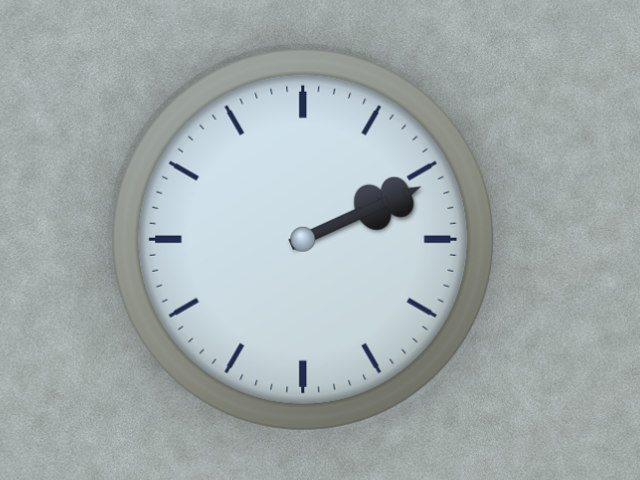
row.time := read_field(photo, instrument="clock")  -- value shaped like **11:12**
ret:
**2:11**
